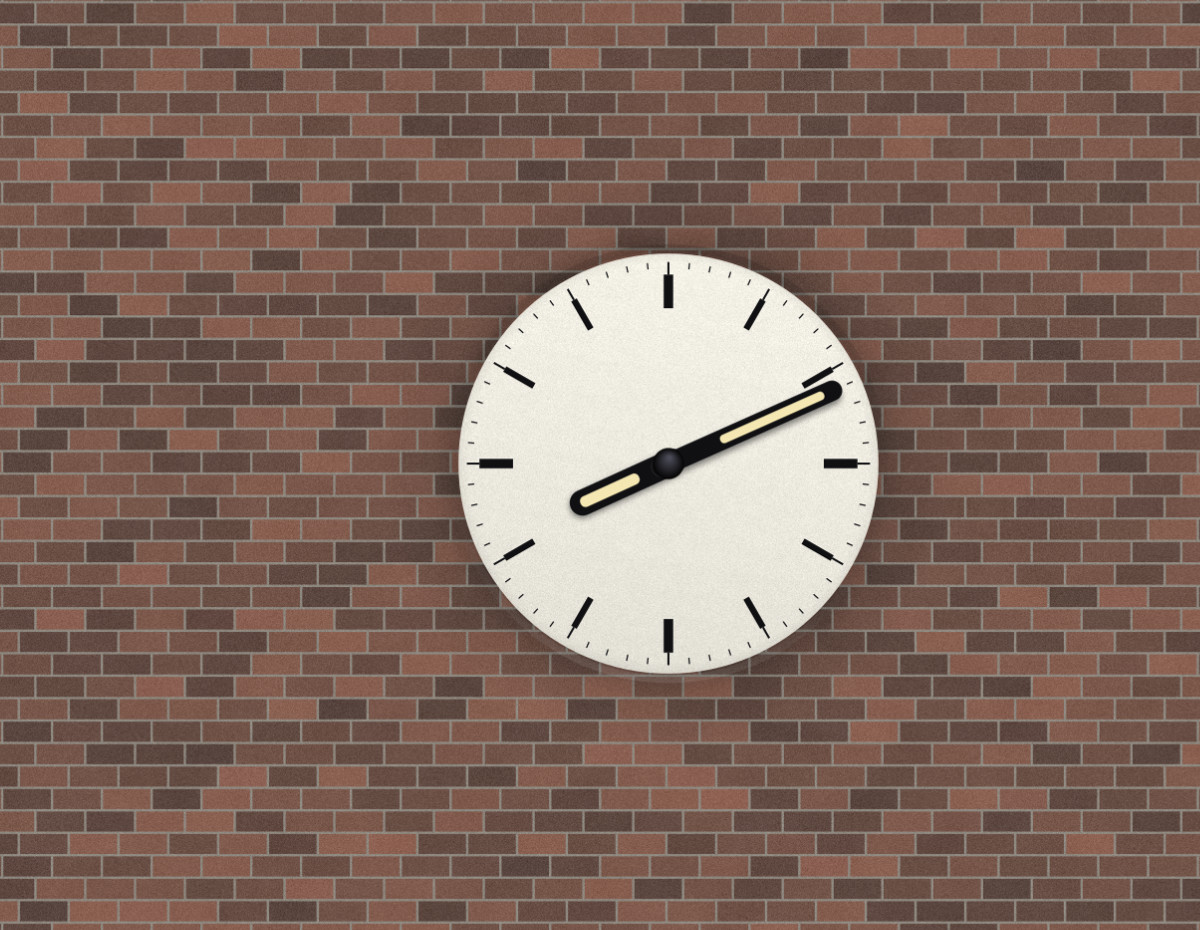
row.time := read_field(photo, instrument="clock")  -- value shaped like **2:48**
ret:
**8:11**
